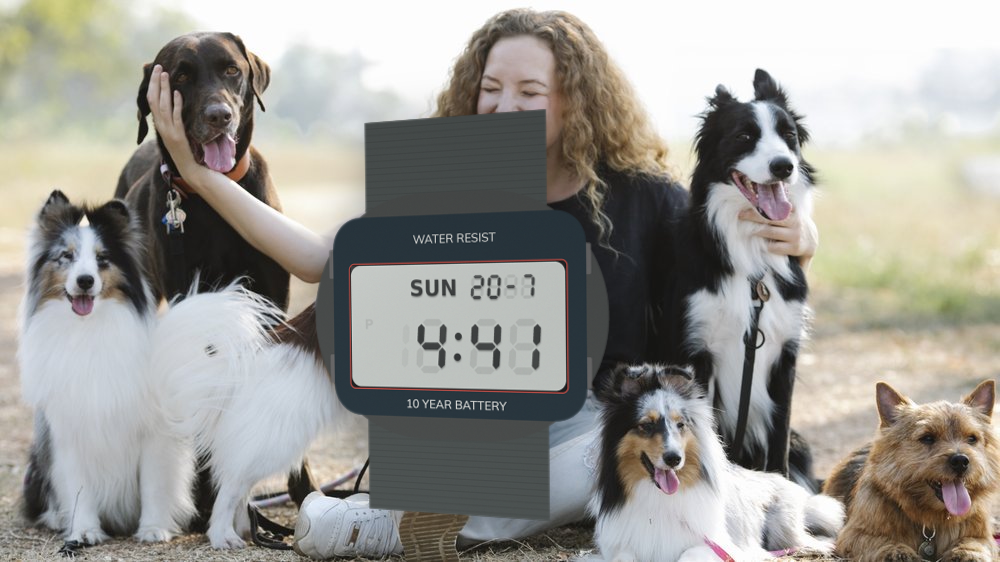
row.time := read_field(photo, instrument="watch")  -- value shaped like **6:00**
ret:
**4:41**
